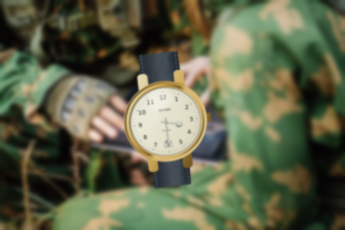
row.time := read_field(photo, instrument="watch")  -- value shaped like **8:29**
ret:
**3:30**
